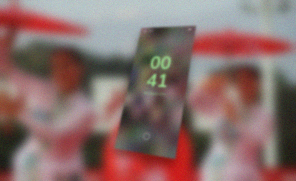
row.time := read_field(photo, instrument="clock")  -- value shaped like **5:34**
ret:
**0:41**
